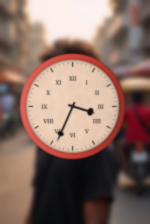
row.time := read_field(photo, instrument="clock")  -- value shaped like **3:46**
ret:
**3:34**
